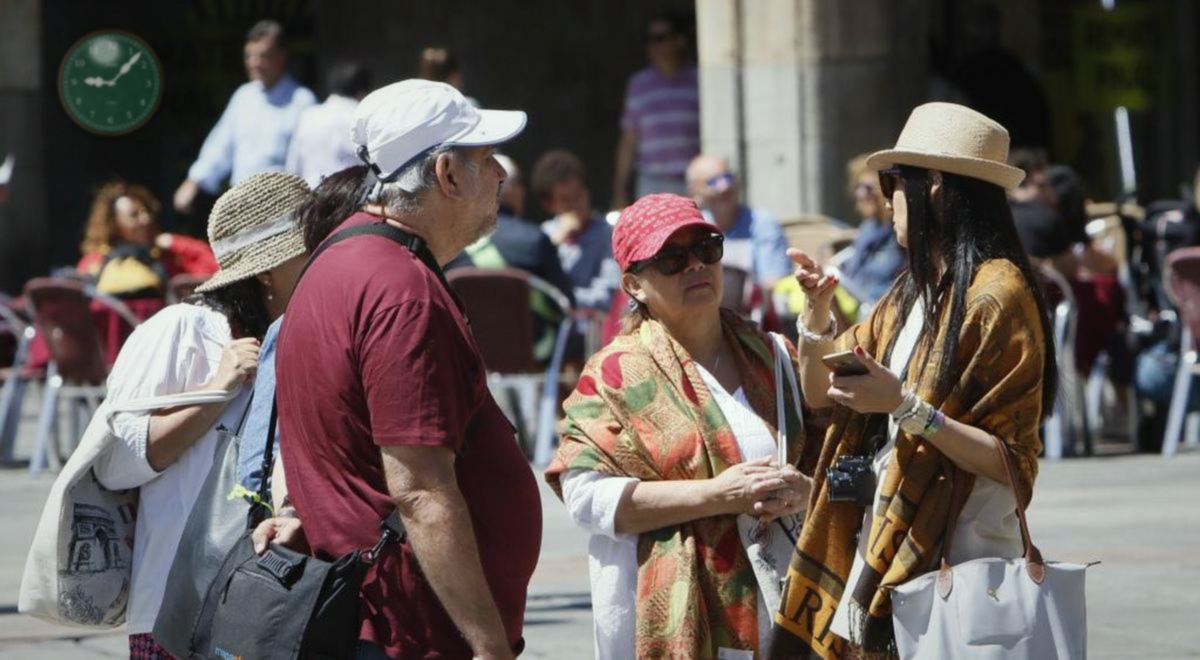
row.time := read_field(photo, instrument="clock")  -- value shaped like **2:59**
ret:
**9:07**
